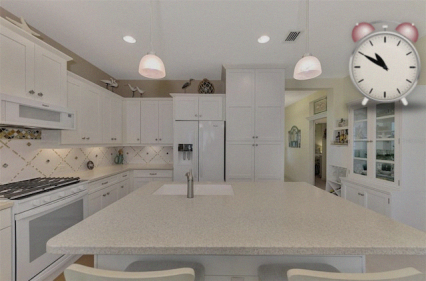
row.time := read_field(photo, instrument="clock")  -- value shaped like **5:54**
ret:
**10:50**
